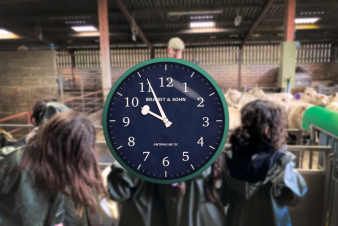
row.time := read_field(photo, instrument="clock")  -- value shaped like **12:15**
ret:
**9:56**
